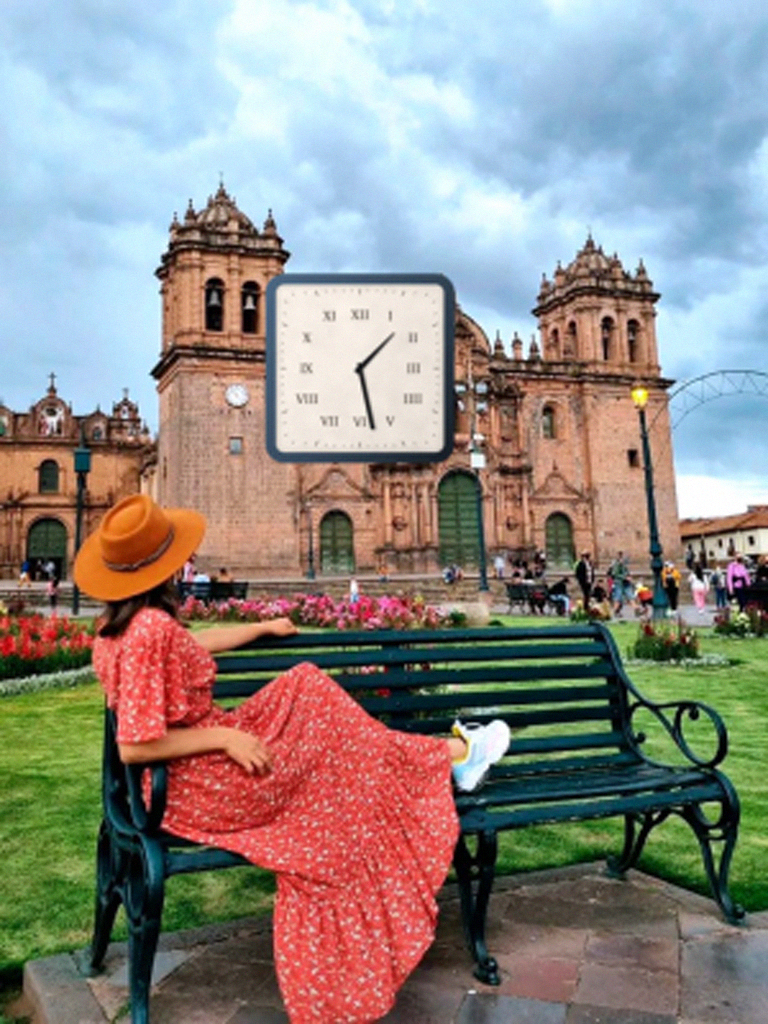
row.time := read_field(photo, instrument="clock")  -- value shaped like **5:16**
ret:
**1:28**
